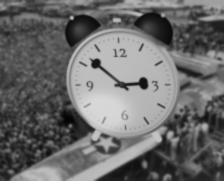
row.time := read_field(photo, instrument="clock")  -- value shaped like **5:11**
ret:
**2:52**
